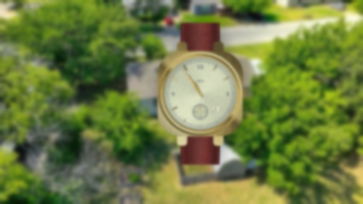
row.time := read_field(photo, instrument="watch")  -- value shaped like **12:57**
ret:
**10:54**
